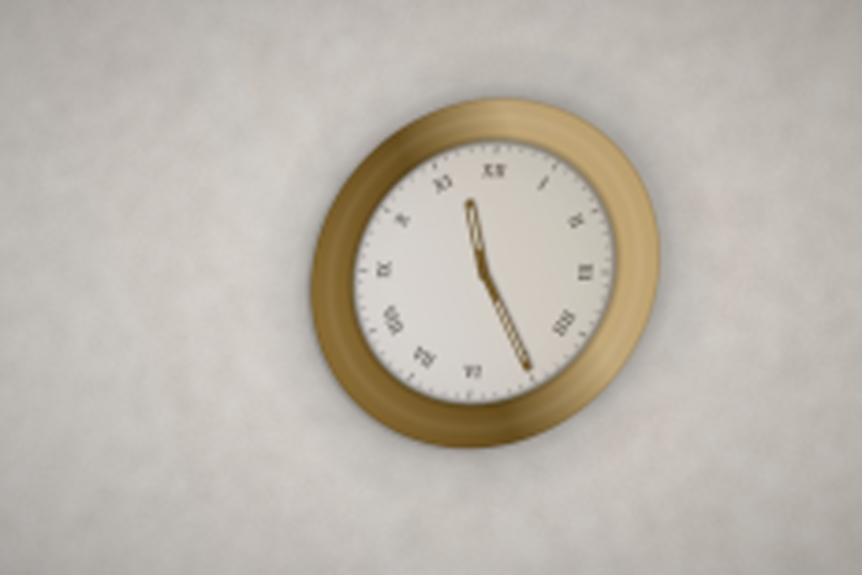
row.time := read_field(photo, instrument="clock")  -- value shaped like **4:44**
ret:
**11:25**
